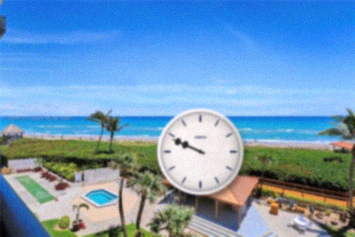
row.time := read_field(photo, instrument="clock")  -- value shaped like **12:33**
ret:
**9:49**
